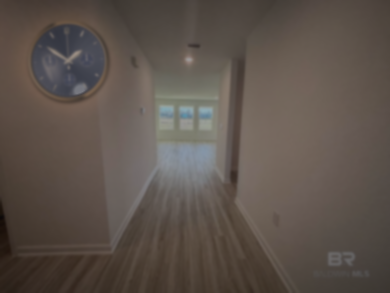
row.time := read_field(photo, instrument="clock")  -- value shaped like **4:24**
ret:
**1:51**
